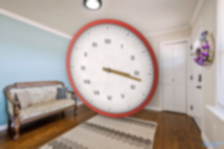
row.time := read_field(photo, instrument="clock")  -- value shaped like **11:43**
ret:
**3:17**
